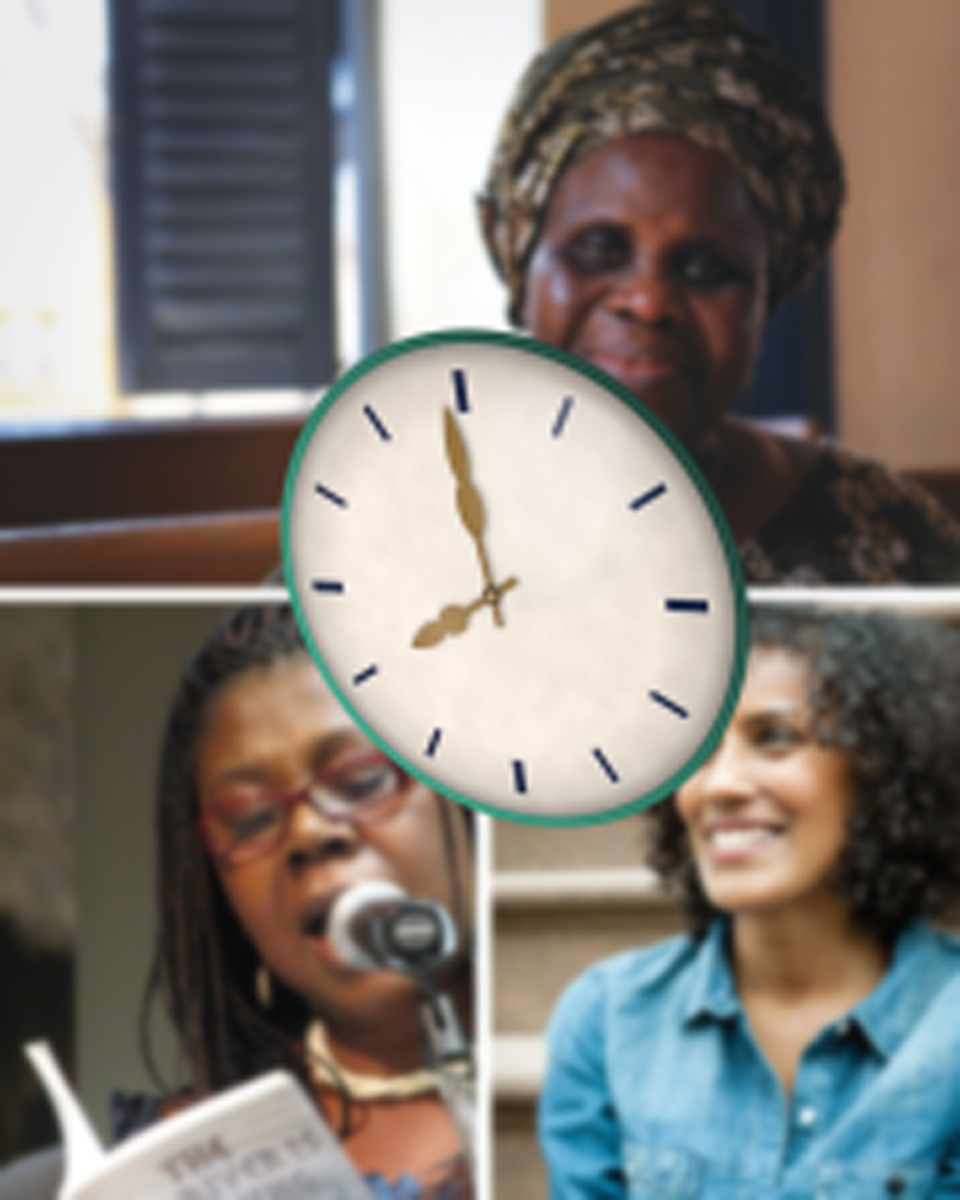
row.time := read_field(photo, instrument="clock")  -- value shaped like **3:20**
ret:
**7:59**
